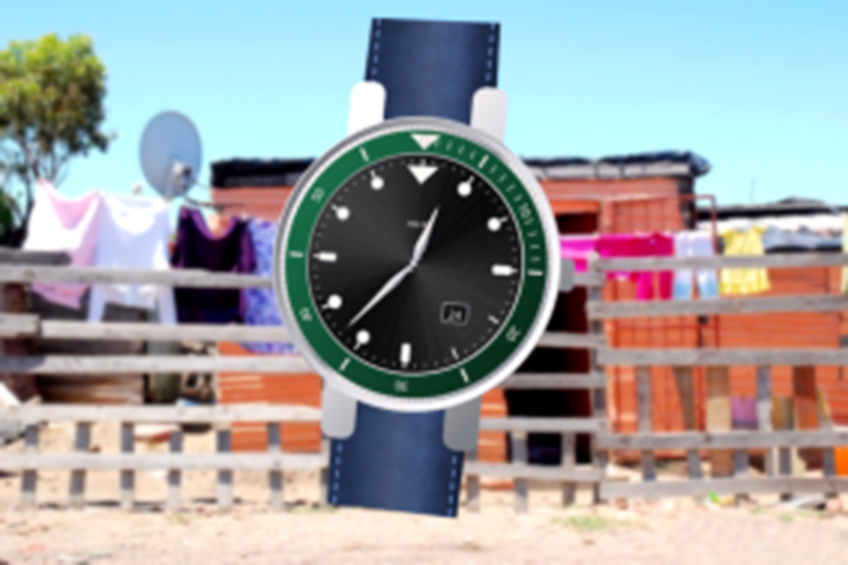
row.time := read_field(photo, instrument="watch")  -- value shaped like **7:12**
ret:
**12:37**
